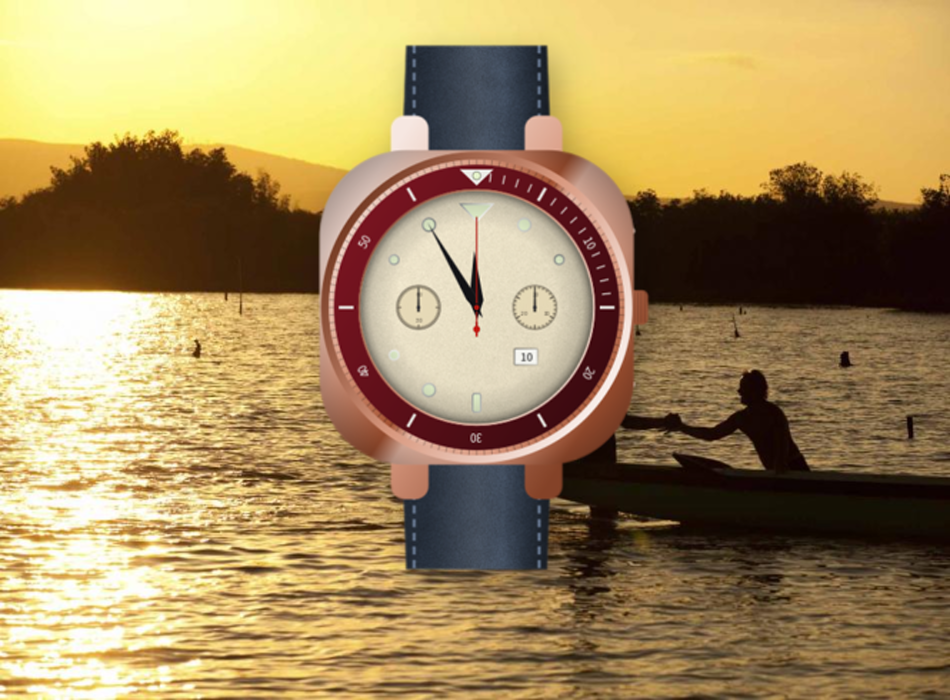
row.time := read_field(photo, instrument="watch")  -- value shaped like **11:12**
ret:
**11:55**
